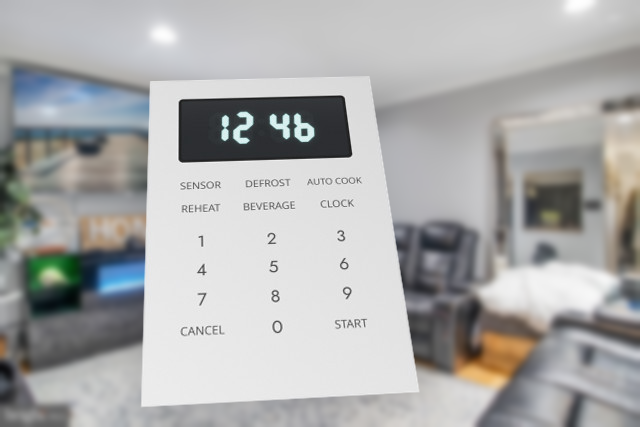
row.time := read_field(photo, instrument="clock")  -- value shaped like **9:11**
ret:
**12:46**
